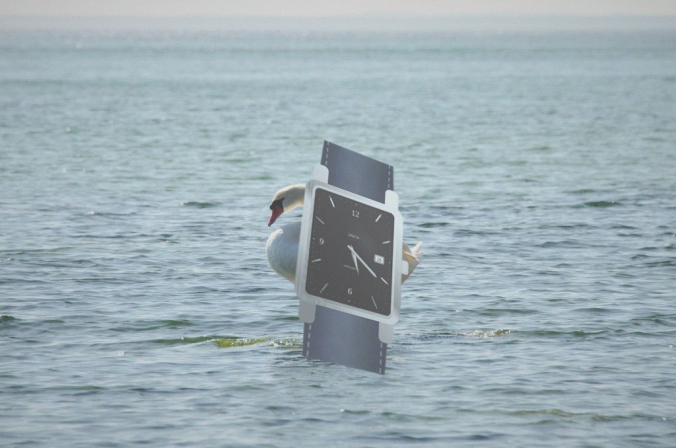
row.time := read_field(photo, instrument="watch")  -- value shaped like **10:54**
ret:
**5:21**
